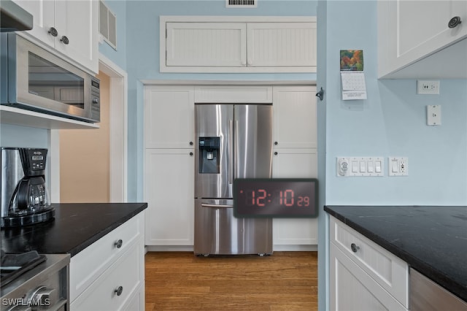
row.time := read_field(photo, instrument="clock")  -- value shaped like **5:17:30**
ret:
**12:10:29**
